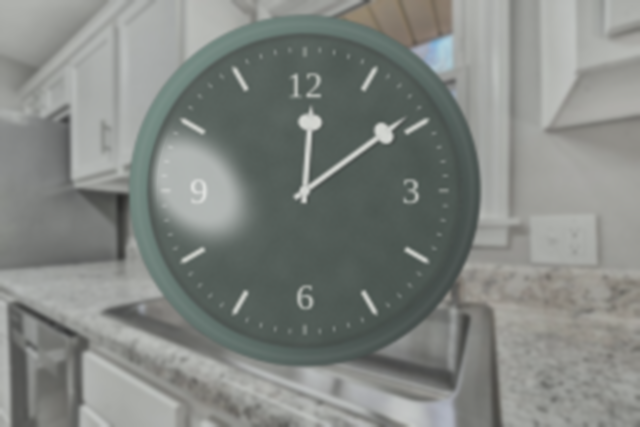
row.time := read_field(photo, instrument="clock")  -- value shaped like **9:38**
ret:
**12:09**
